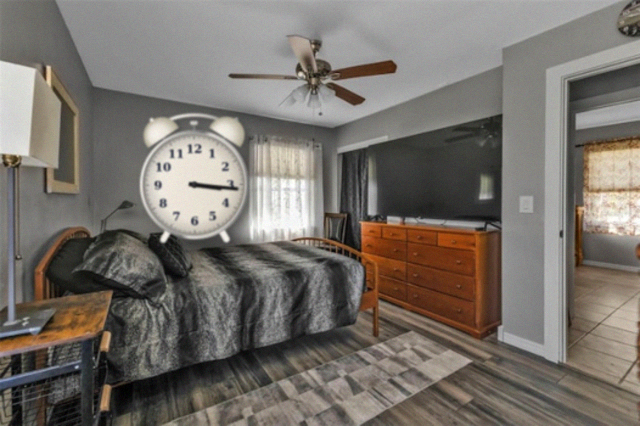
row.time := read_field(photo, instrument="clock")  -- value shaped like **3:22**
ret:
**3:16**
